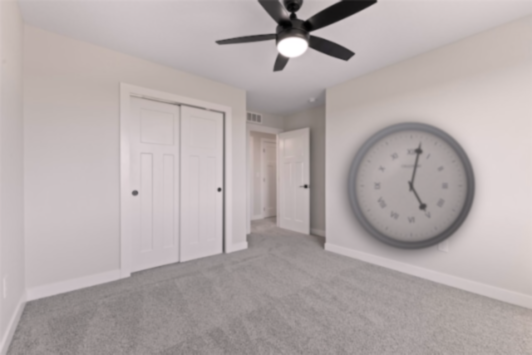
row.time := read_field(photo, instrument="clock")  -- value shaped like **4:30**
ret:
**5:02**
